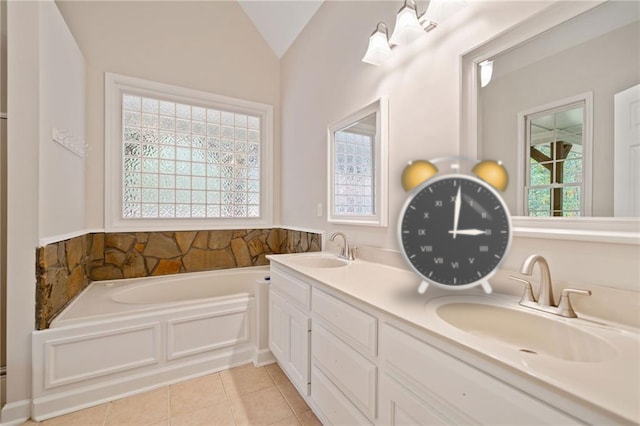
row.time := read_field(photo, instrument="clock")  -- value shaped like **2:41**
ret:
**3:01**
